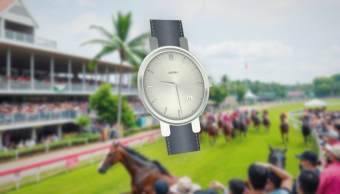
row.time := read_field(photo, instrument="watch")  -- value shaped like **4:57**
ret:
**9:29**
